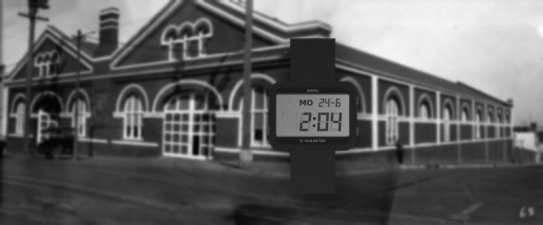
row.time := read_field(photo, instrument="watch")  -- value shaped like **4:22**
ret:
**2:04**
